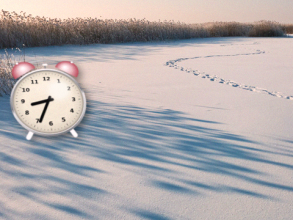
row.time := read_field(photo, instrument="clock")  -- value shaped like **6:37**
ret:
**8:34**
